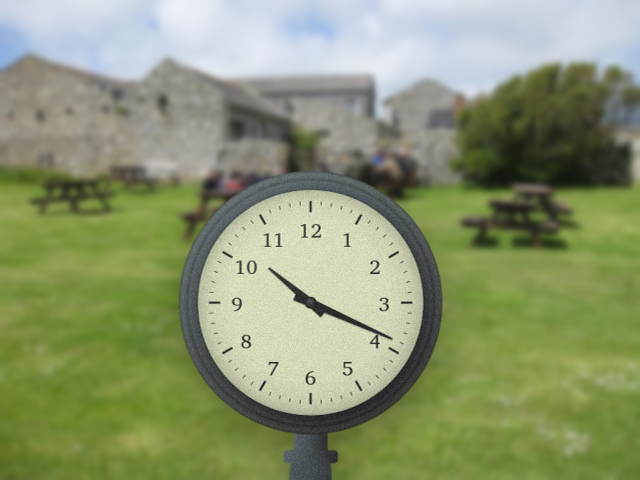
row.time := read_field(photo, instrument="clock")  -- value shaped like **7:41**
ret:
**10:19**
